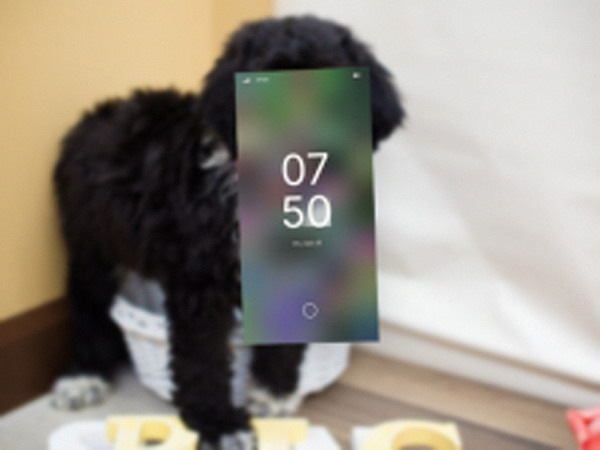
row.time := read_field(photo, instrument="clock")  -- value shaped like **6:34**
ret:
**7:50**
